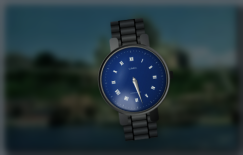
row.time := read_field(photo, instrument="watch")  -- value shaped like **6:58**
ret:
**5:28**
